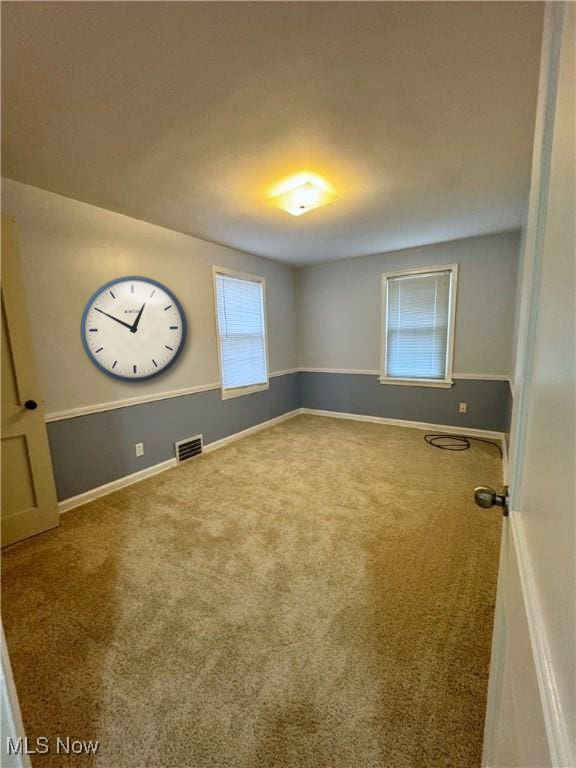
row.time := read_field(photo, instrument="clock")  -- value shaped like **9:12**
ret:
**12:50**
